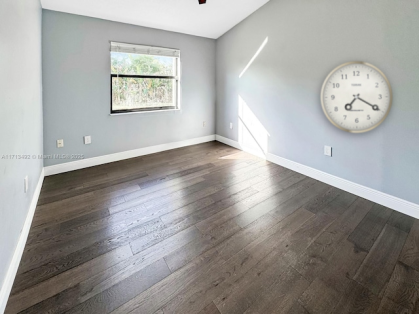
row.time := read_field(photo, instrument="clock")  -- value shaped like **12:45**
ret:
**7:20**
